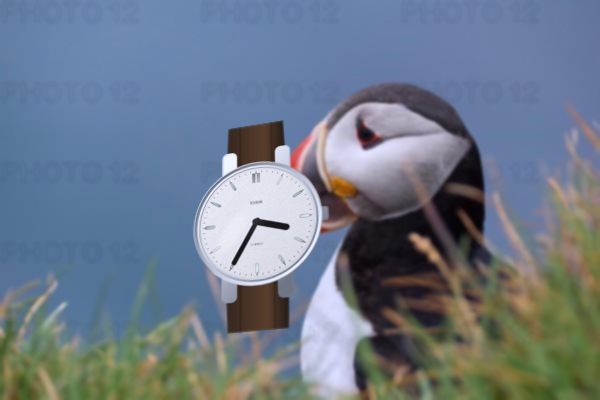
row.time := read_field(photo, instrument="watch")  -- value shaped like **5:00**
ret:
**3:35**
